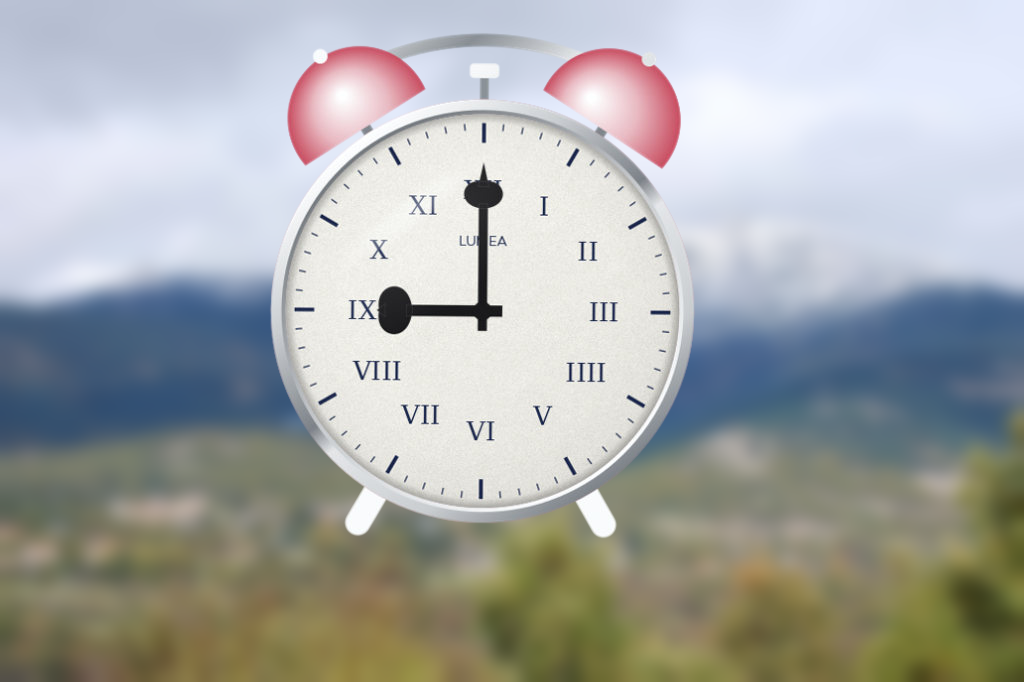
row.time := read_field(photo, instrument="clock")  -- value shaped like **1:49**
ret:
**9:00**
